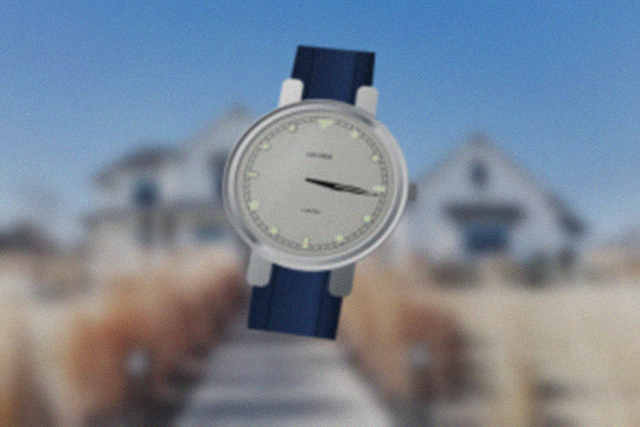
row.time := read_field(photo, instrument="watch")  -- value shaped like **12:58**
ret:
**3:16**
